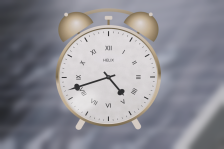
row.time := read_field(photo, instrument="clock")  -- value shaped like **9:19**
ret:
**4:42**
